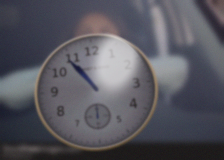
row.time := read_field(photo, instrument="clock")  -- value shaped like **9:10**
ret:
**10:54**
